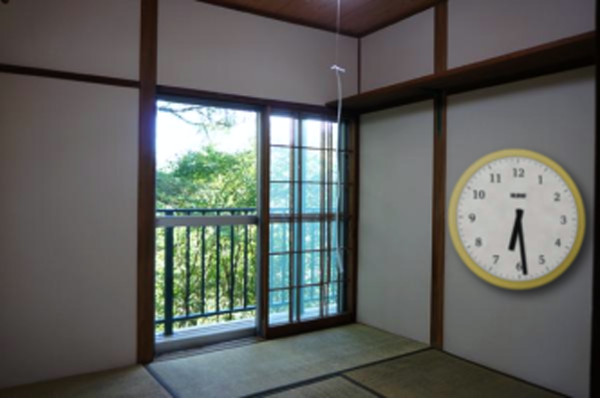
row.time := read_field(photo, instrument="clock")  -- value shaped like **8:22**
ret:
**6:29**
